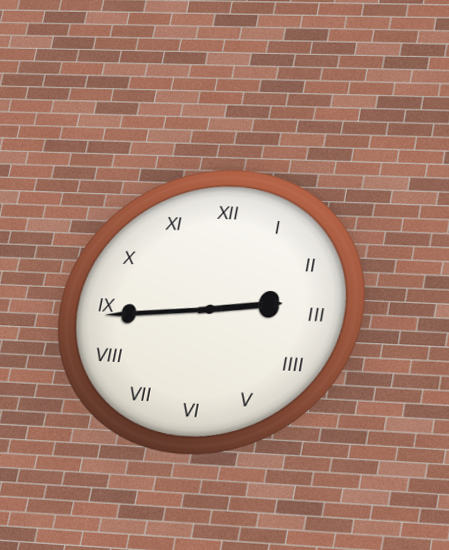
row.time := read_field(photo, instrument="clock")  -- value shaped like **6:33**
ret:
**2:44**
